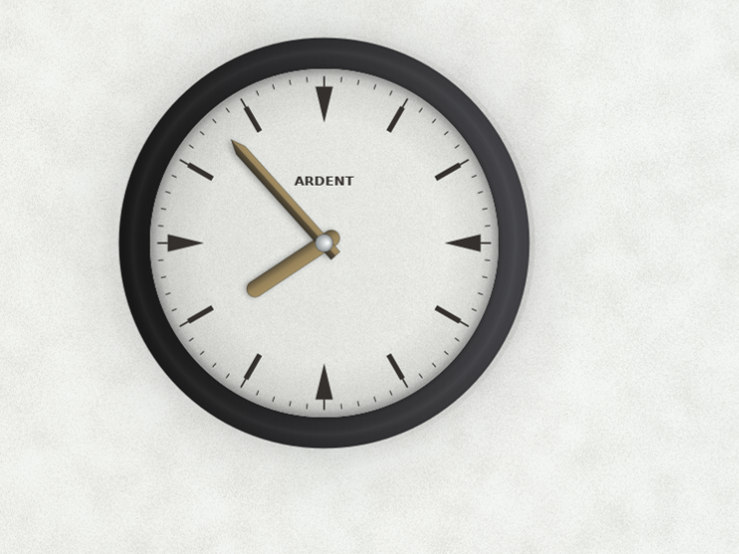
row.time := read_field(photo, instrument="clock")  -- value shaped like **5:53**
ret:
**7:53**
